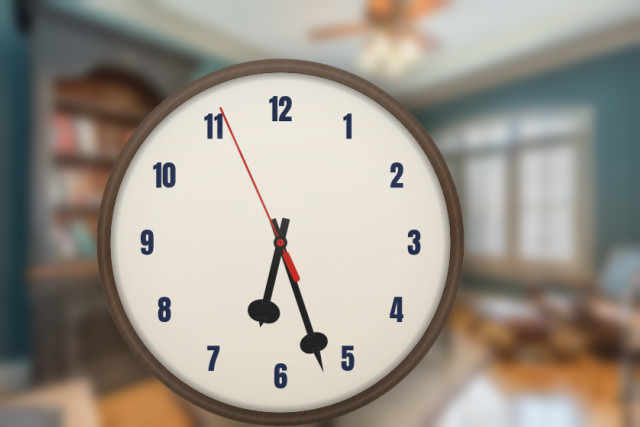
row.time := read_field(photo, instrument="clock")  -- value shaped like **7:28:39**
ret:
**6:26:56**
